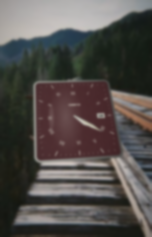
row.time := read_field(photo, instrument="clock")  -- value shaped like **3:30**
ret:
**4:21**
